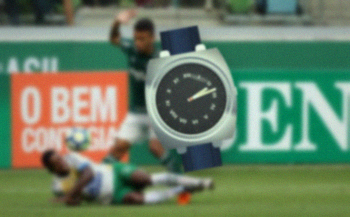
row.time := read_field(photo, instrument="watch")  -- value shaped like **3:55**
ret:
**2:13**
